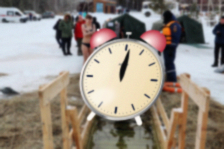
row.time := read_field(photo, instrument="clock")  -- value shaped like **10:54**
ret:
**12:01**
